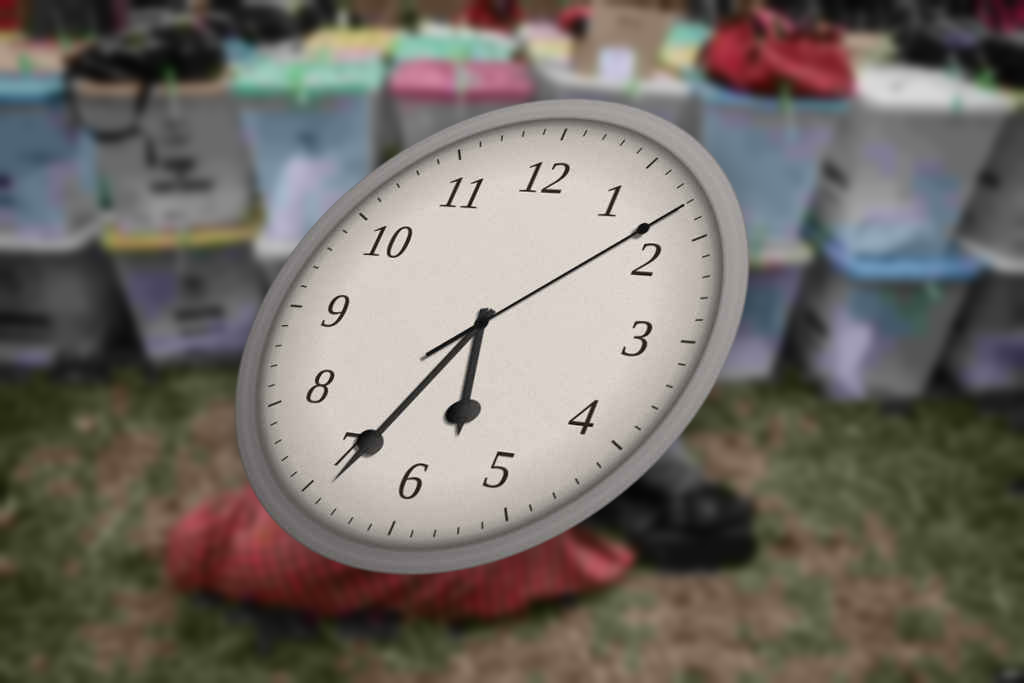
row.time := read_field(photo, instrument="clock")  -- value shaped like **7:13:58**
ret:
**5:34:08**
